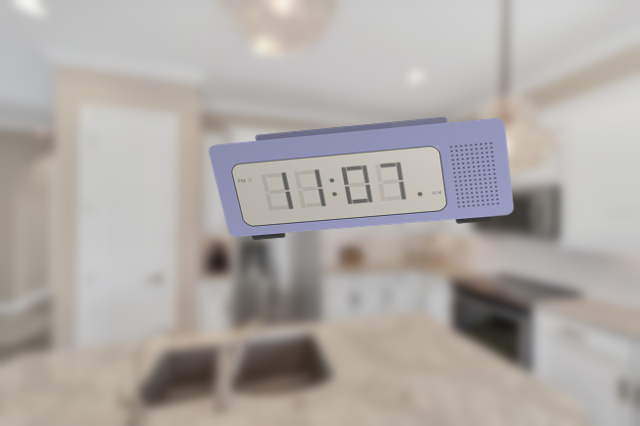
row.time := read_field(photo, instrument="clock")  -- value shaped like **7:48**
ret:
**11:07**
